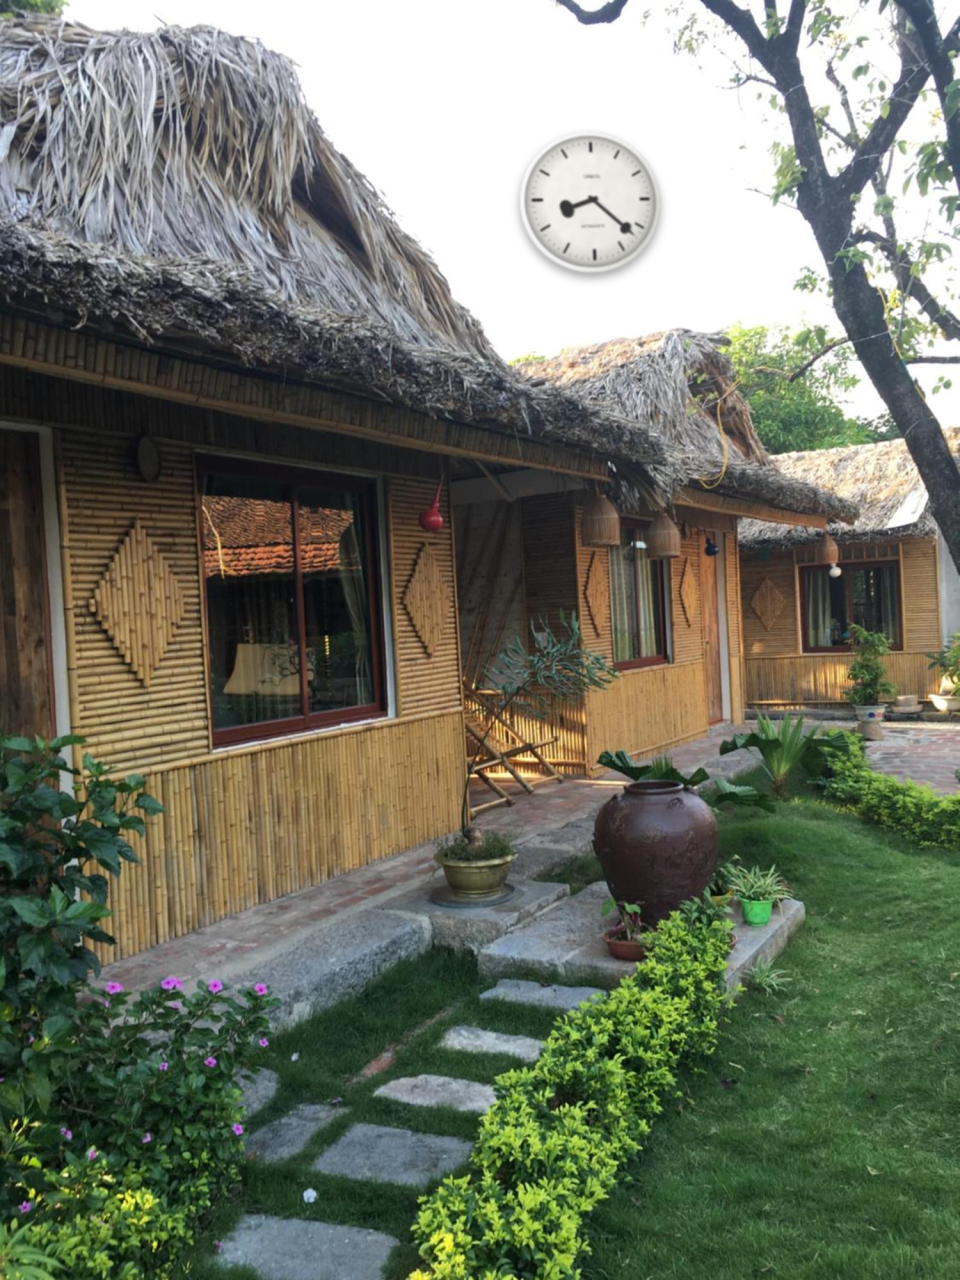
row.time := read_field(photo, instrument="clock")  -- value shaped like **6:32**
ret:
**8:22**
